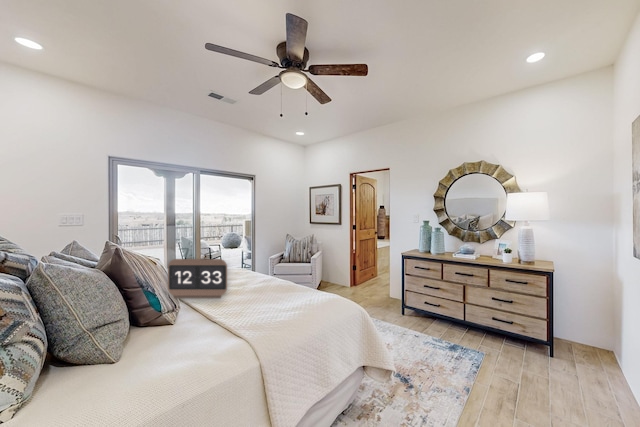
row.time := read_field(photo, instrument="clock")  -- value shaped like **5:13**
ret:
**12:33**
